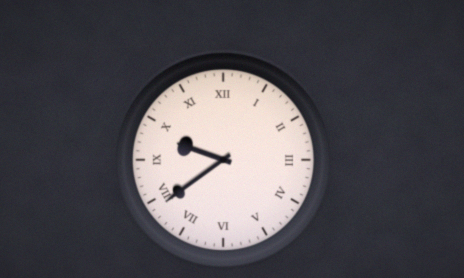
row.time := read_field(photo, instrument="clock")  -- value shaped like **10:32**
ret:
**9:39**
